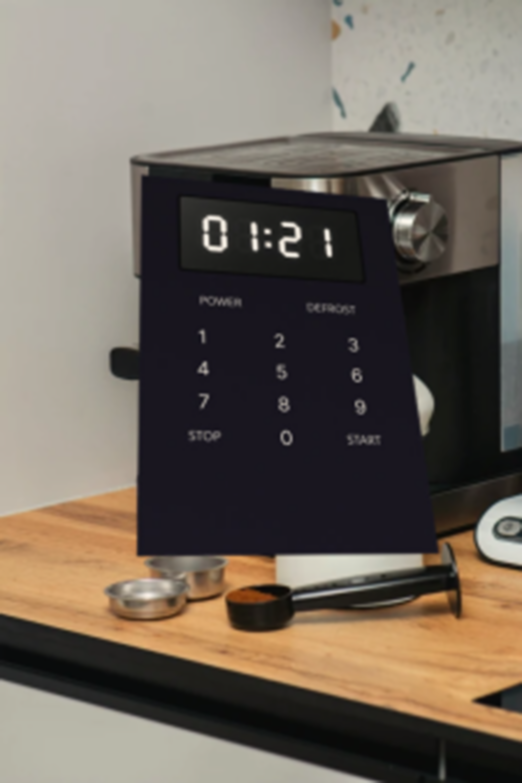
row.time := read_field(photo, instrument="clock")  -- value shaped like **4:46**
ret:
**1:21**
